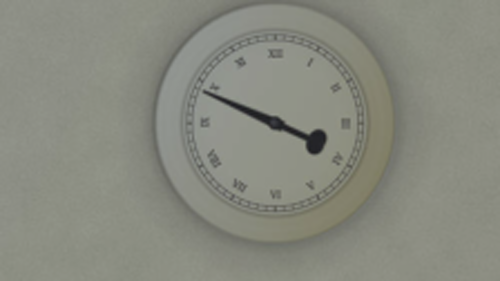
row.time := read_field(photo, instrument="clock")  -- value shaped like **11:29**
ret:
**3:49**
